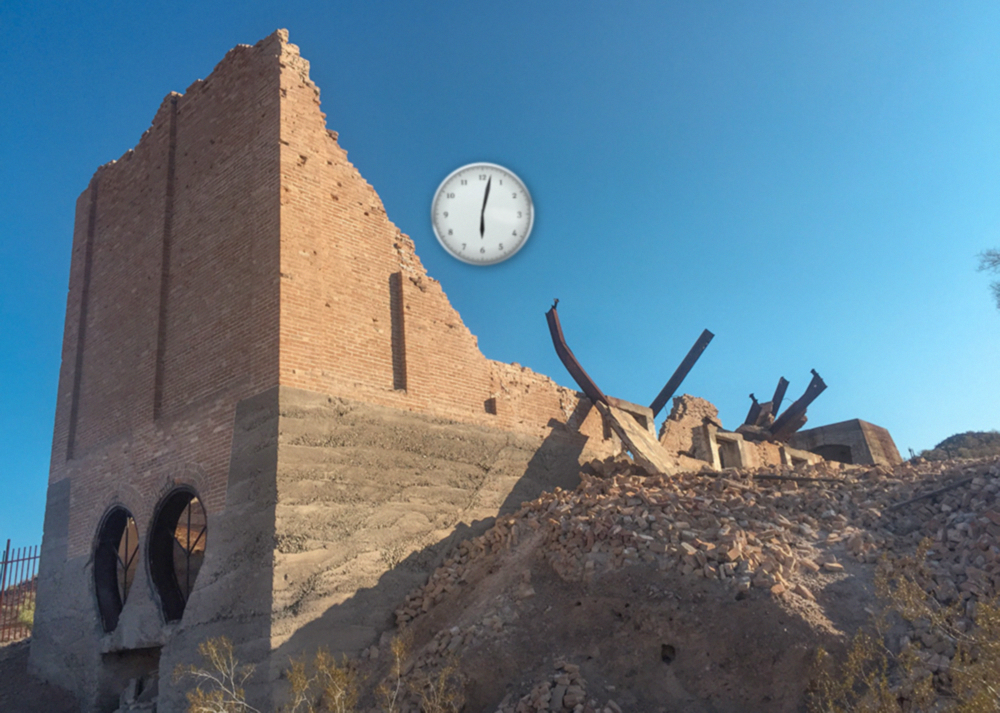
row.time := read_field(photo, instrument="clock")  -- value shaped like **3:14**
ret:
**6:02**
